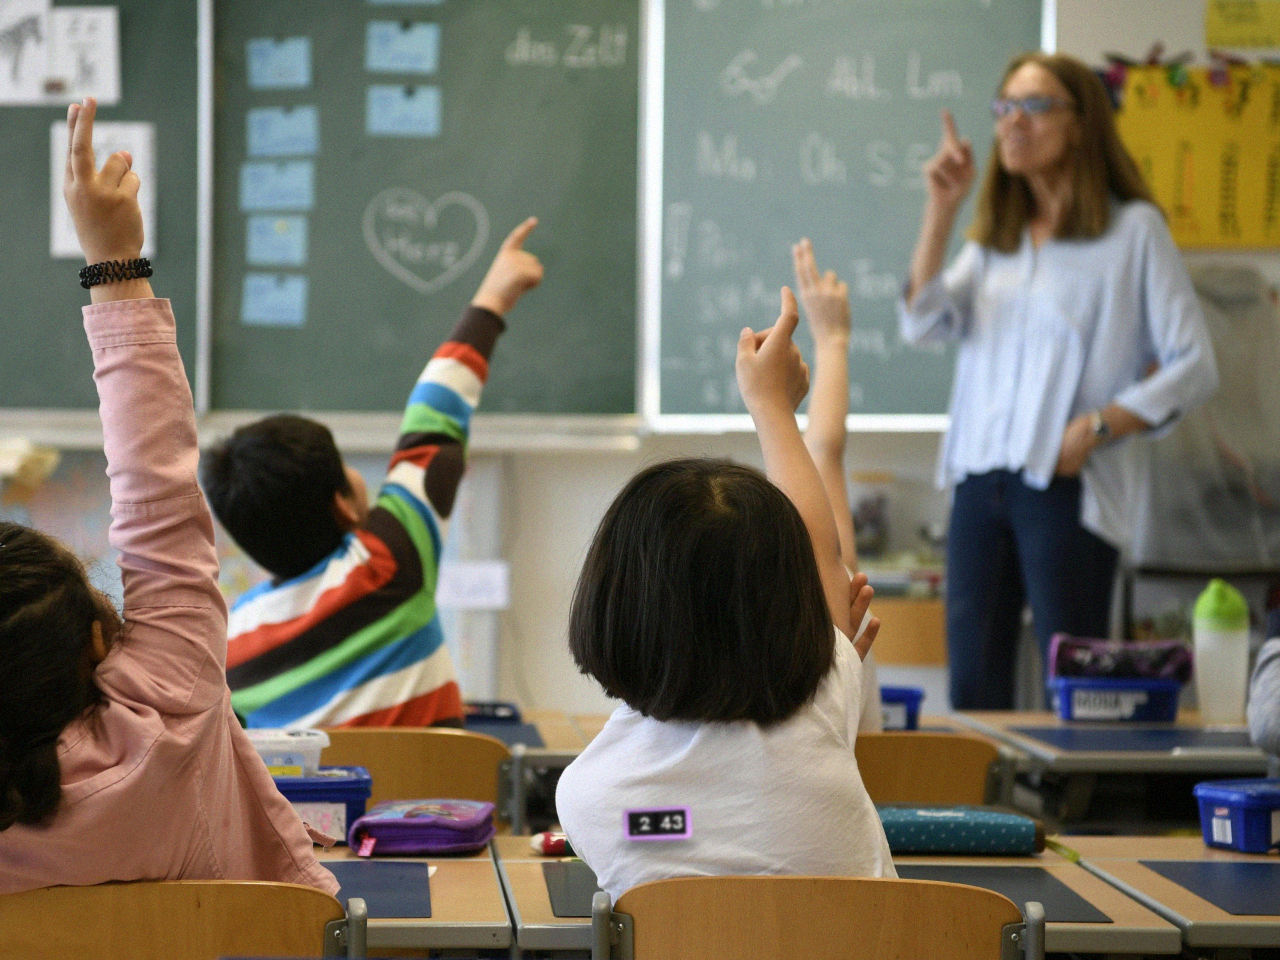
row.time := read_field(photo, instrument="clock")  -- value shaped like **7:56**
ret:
**2:43**
